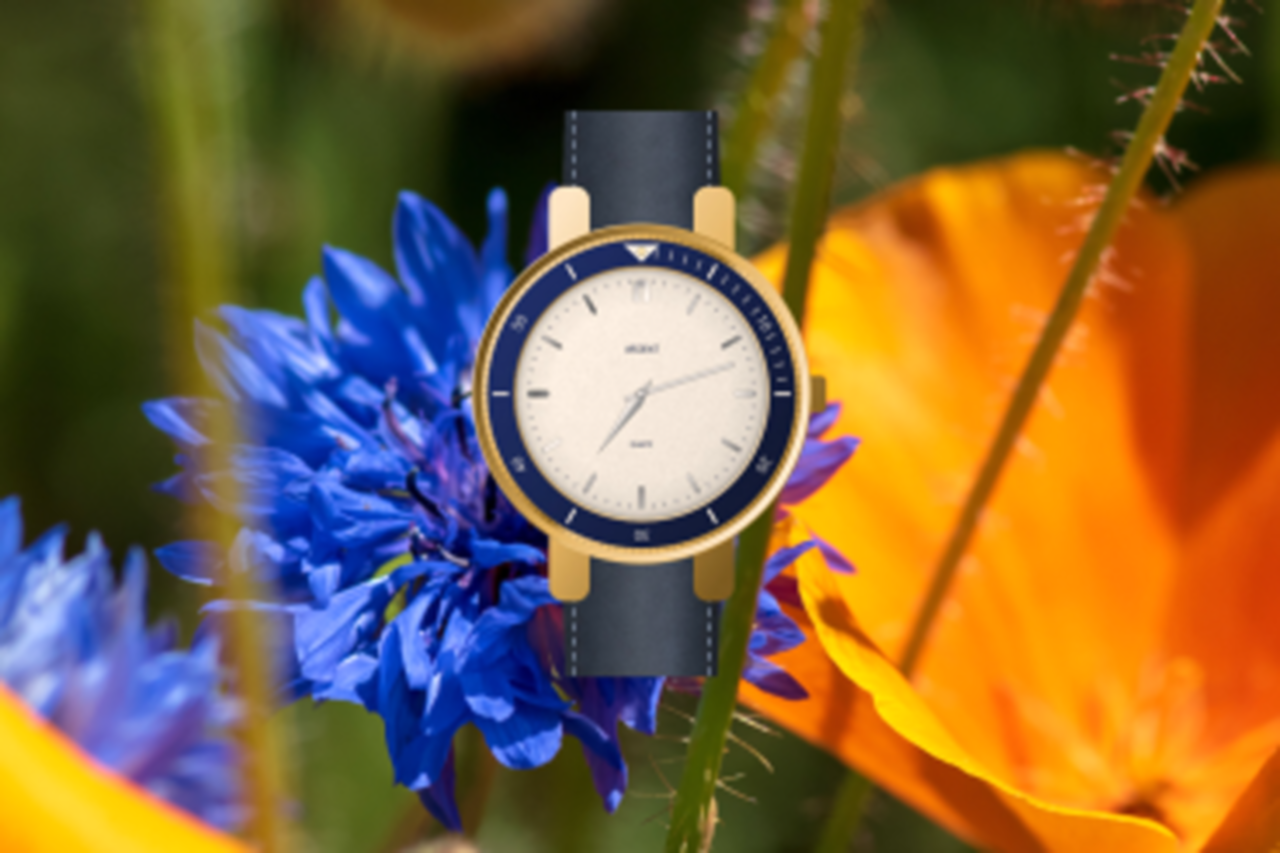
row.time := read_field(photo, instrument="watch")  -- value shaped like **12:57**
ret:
**7:12**
